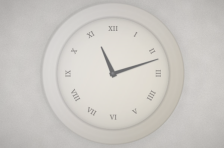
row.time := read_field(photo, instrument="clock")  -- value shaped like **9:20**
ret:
**11:12**
